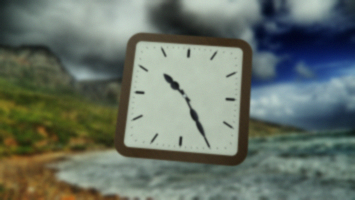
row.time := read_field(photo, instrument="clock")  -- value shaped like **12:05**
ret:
**10:25**
